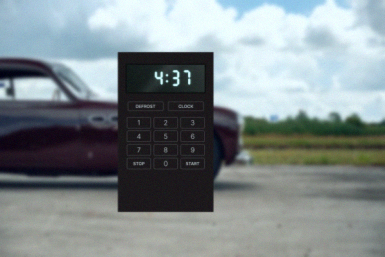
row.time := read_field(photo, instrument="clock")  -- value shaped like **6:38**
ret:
**4:37**
